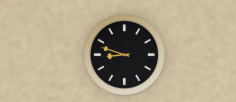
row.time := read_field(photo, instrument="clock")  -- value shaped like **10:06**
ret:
**8:48**
